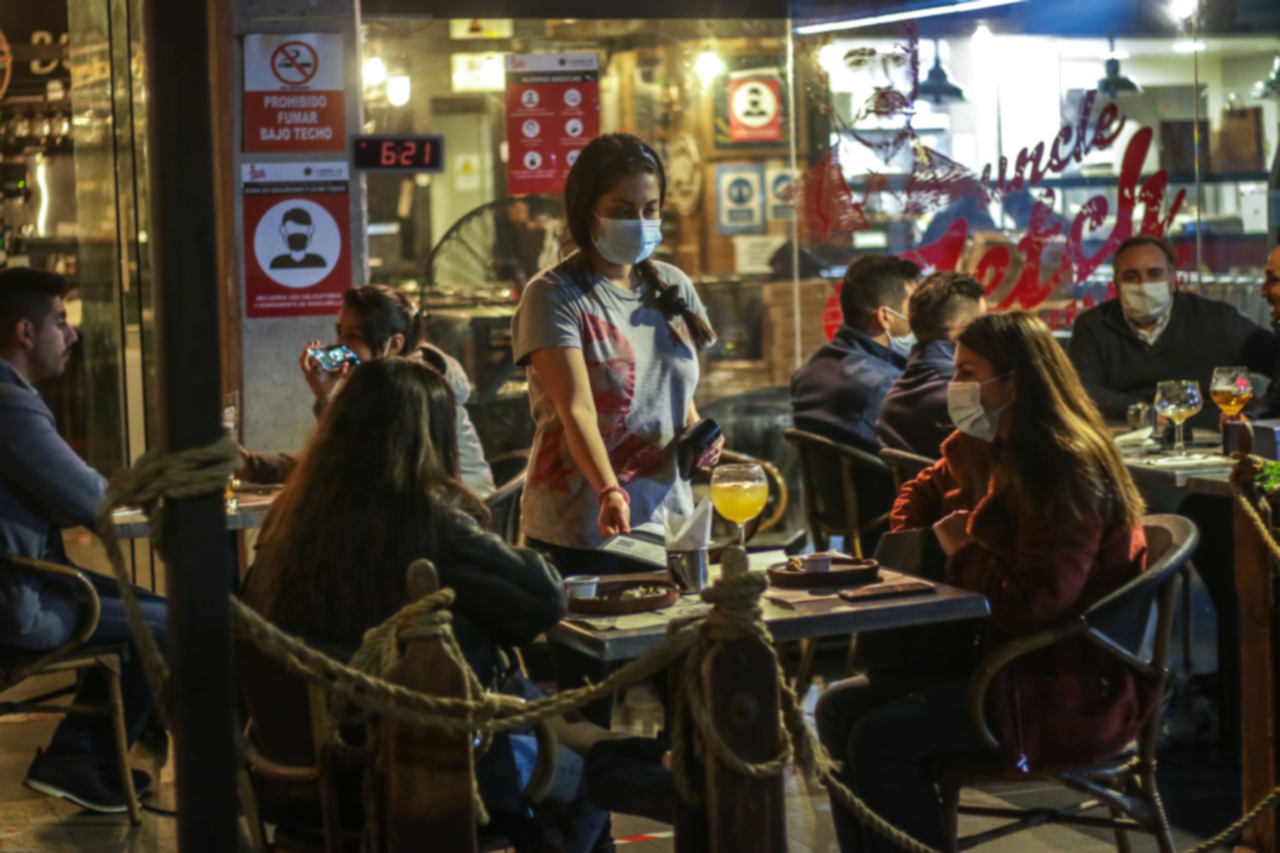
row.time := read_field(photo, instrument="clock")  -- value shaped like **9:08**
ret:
**6:21**
